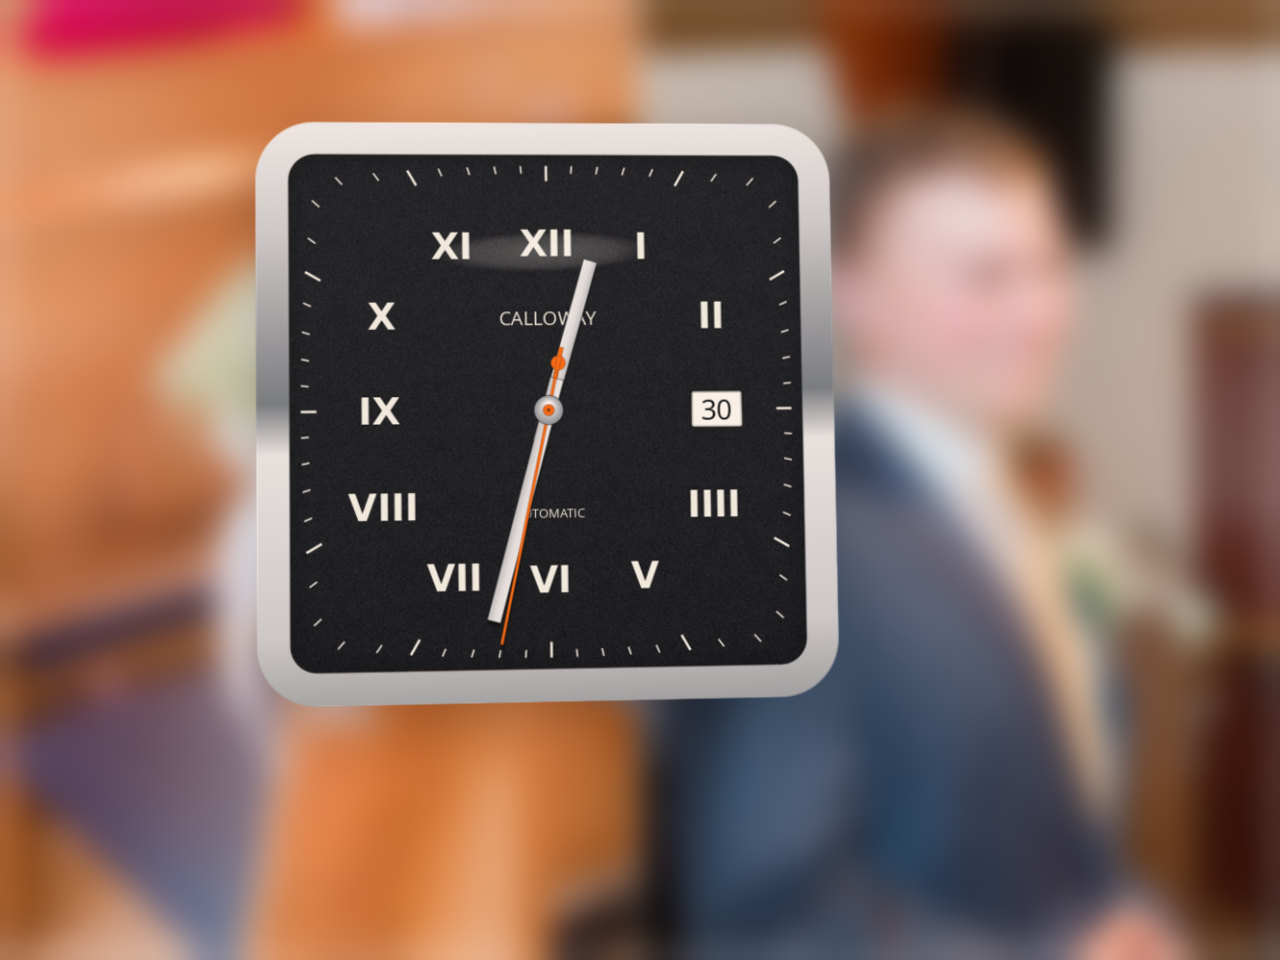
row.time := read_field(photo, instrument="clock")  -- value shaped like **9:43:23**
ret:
**12:32:32**
